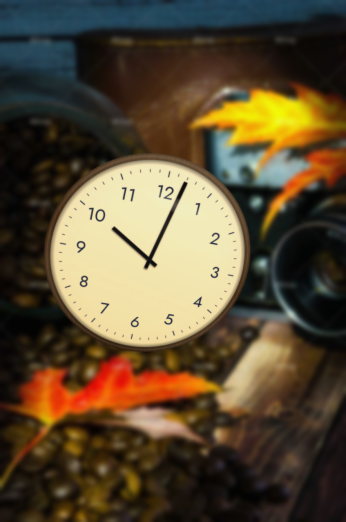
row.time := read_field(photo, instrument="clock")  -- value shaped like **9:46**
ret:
**10:02**
